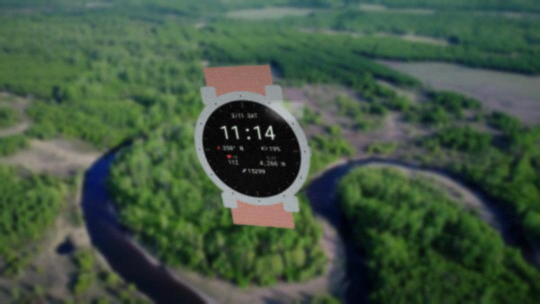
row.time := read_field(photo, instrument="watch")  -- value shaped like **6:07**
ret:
**11:14**
